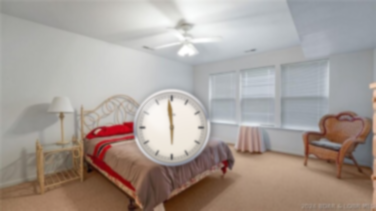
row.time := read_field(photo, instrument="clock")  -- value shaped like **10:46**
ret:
**5:59**
